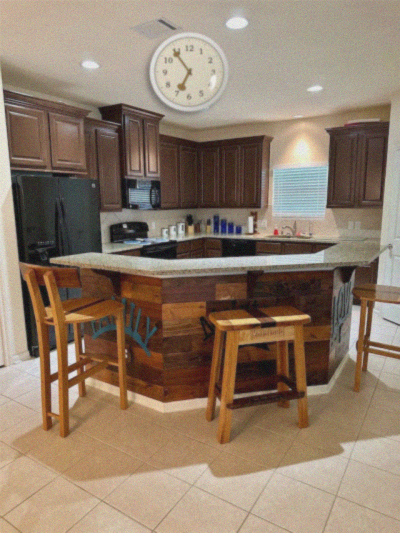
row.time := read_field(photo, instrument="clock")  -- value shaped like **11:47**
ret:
**6:54**
